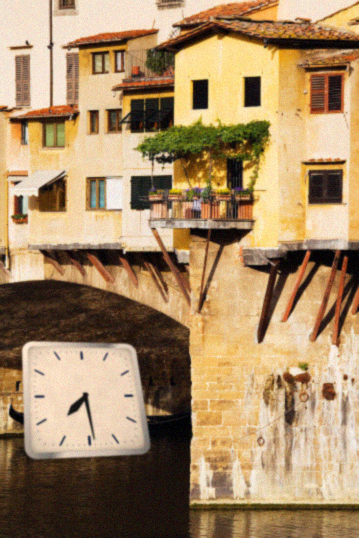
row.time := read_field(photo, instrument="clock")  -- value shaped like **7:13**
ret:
**7:29**
